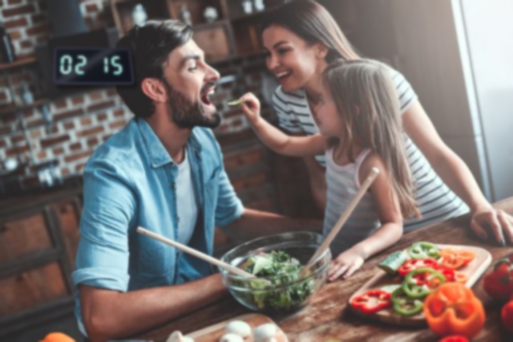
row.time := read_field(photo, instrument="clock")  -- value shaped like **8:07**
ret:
**2:15**
